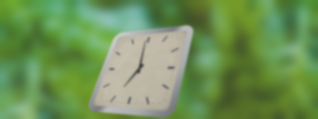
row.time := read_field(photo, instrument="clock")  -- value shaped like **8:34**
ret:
**6:59**
